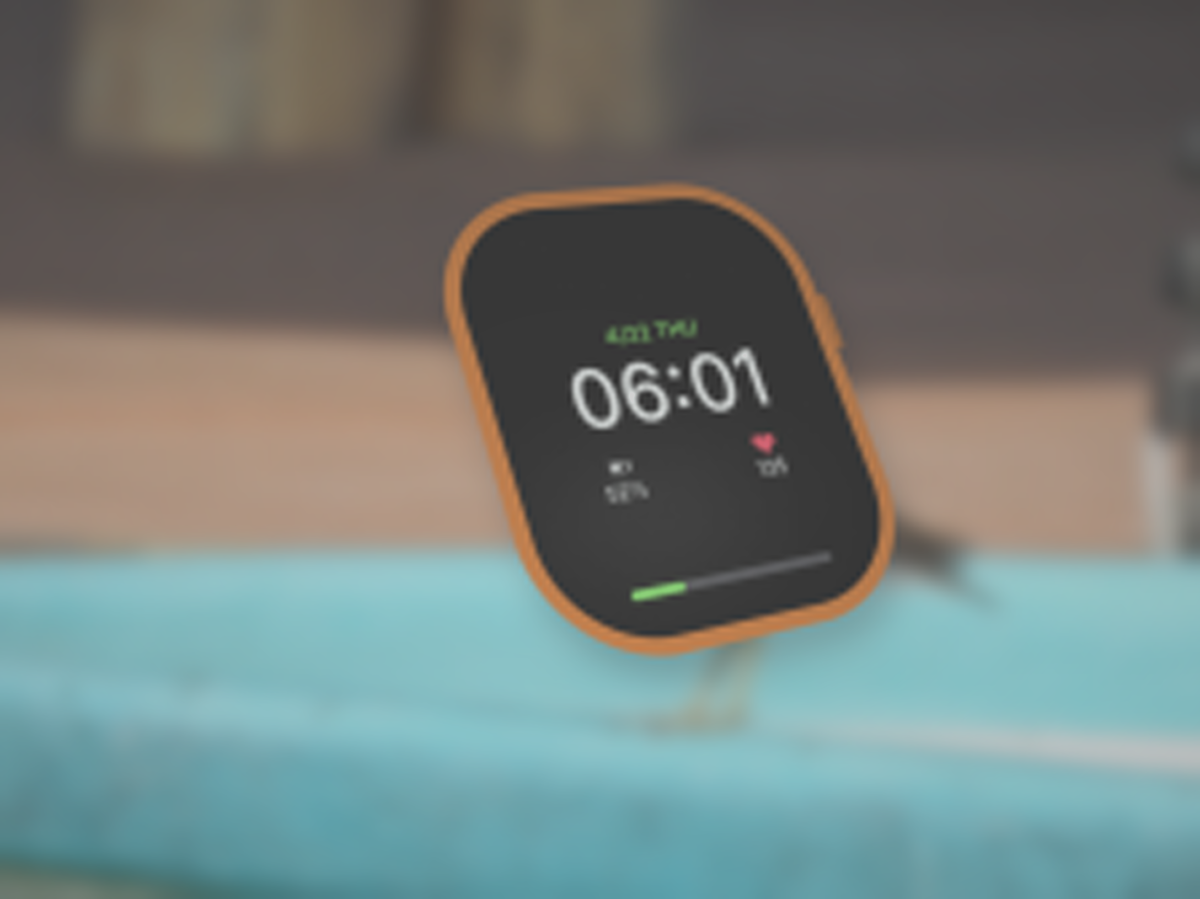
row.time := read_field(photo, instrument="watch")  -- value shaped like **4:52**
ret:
**6:01**
